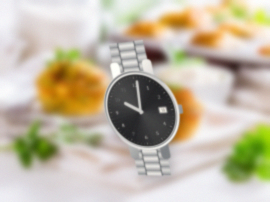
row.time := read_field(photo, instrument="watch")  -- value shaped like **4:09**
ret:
**10:01**
